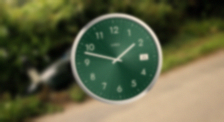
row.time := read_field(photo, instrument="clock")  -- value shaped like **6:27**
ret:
**1:48**
